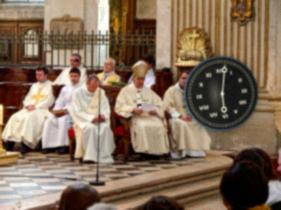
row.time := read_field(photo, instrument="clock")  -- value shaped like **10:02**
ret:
**6:02**
